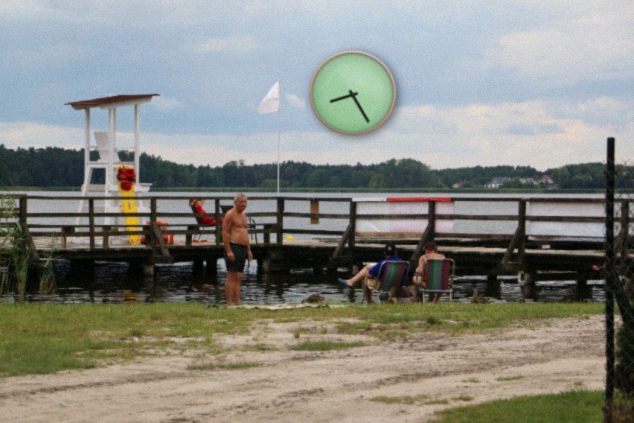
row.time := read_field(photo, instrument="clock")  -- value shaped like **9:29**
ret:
**8:25**
